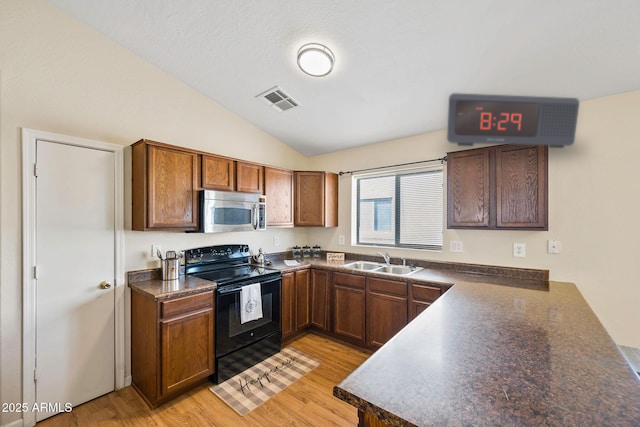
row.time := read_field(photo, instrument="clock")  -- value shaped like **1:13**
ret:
**8:29**
